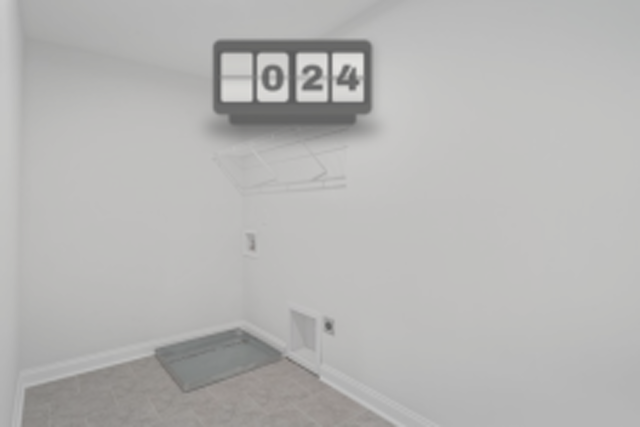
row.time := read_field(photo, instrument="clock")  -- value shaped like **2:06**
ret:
**0:24**
